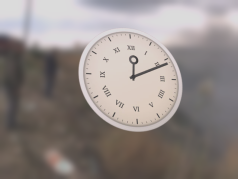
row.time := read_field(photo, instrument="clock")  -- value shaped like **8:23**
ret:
**12:11**
